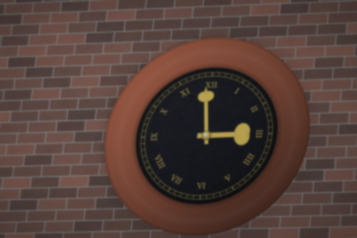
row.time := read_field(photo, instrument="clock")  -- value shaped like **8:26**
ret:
**2:59**
